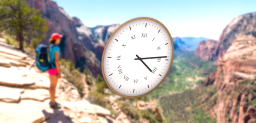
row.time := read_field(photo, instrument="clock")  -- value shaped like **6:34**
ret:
**4:14**
